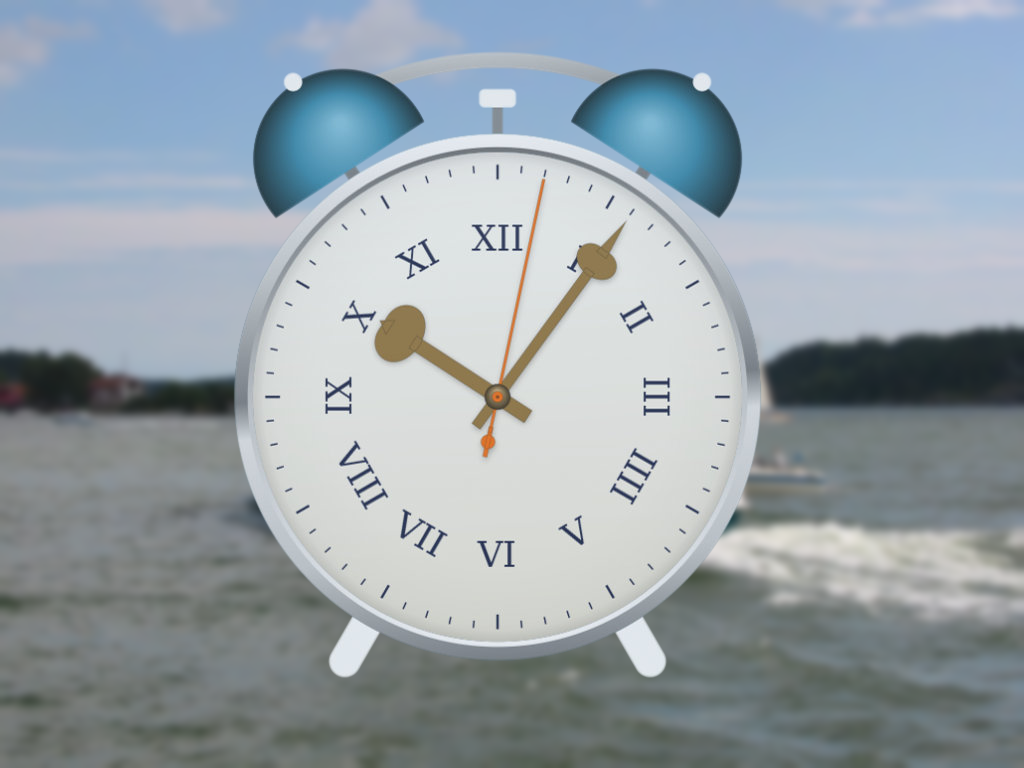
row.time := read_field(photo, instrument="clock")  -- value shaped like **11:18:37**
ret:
**10:06:02**
